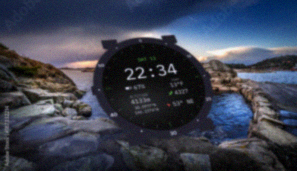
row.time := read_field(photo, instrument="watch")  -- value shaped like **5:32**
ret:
**22:34**
